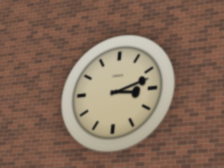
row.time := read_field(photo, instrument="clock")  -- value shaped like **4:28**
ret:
**3:12**
